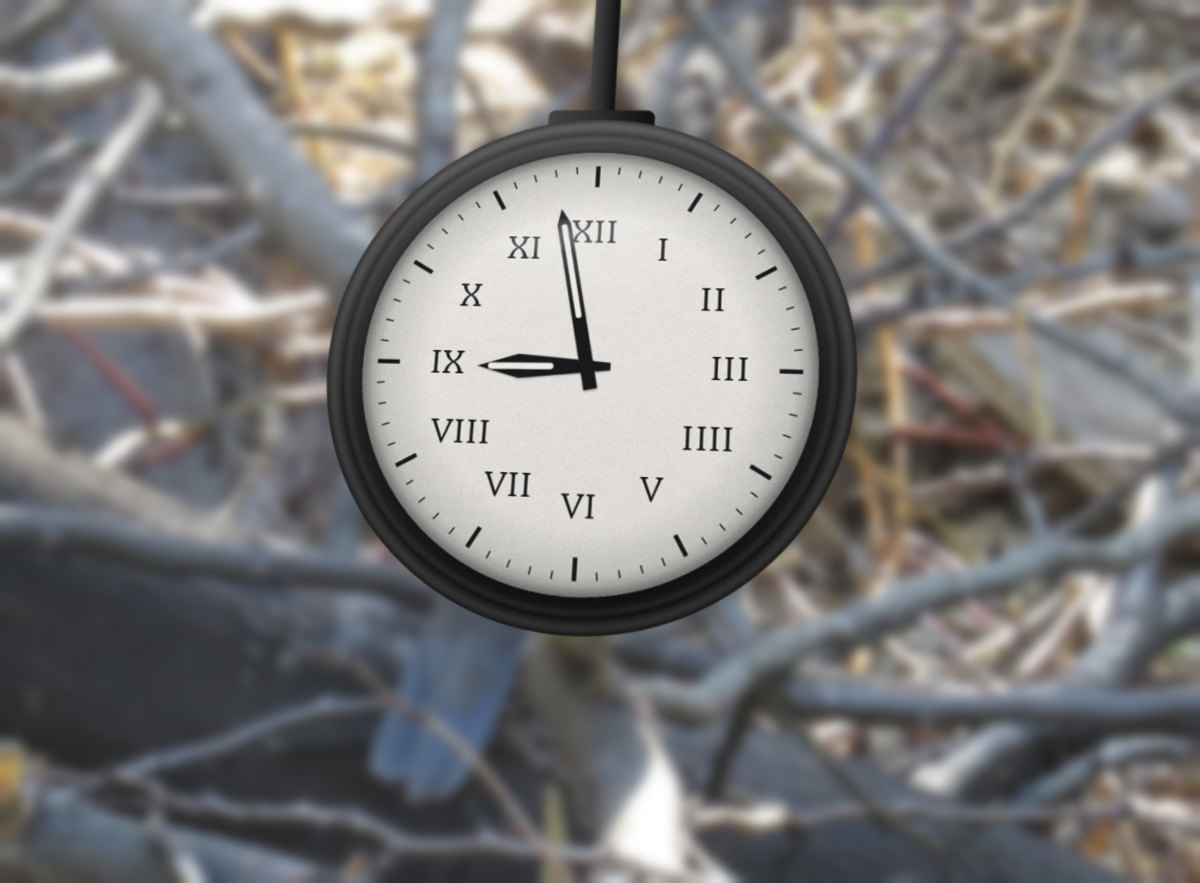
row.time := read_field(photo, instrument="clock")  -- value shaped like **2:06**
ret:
**8:58**
